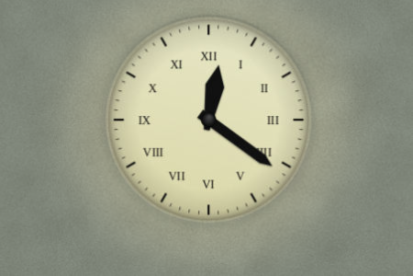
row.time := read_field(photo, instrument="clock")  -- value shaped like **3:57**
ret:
**12:21**
